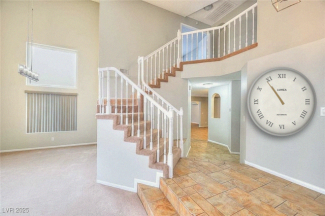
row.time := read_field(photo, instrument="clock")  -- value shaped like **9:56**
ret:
**10:54**
